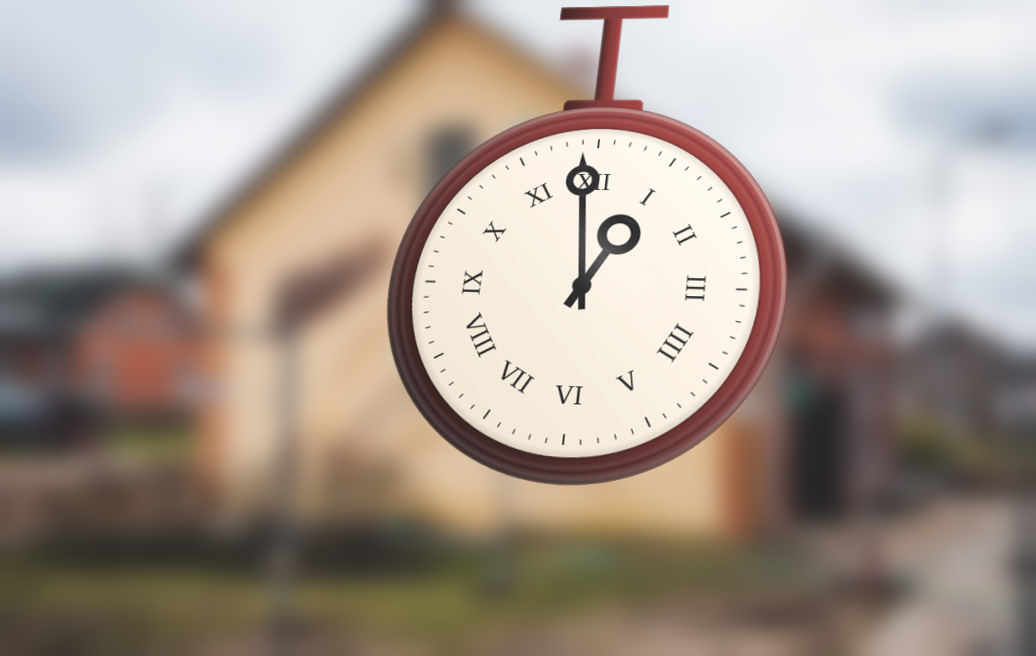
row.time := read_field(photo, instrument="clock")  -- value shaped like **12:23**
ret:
**12:59**
